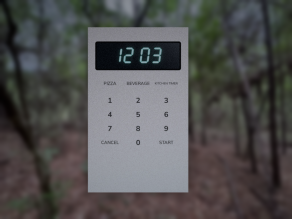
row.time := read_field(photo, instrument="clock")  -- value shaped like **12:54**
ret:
**12:03**
